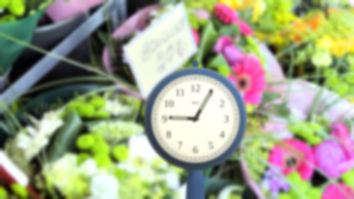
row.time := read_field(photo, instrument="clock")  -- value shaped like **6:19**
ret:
**9:05**
